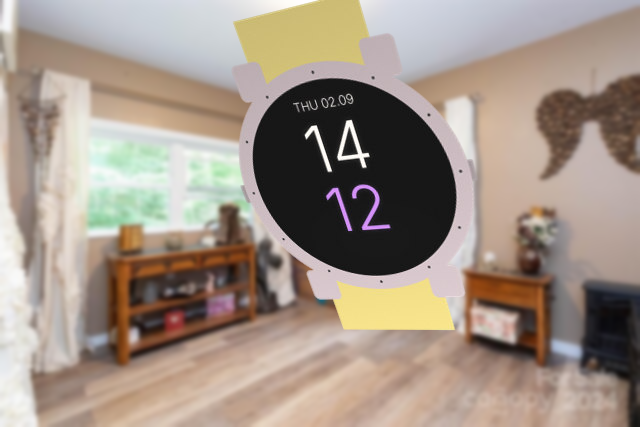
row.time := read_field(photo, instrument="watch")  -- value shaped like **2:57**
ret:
**14:12**
